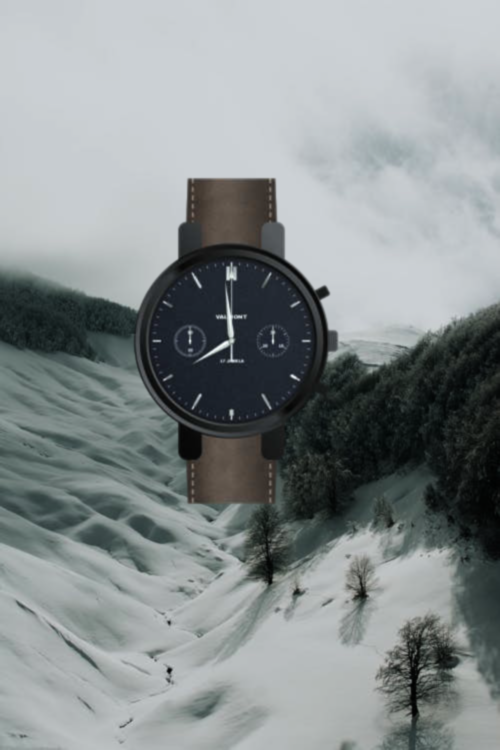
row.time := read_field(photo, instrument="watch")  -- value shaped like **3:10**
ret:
**7:59**
